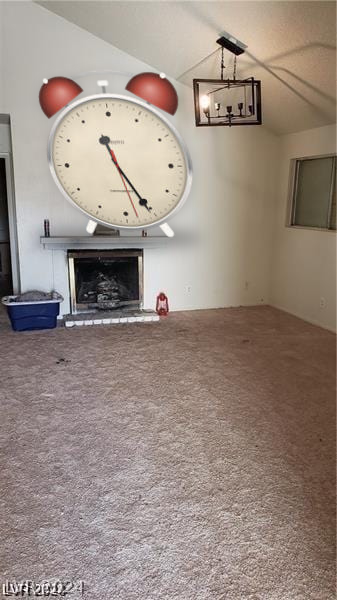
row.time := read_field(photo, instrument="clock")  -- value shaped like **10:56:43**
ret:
**11:25:28**
